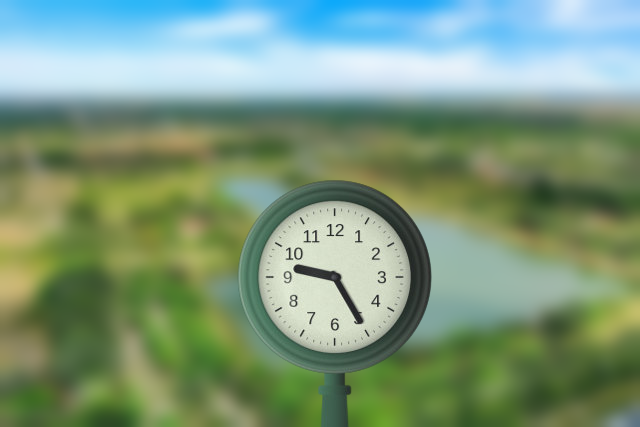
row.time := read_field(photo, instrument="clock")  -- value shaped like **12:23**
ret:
**9:25**
